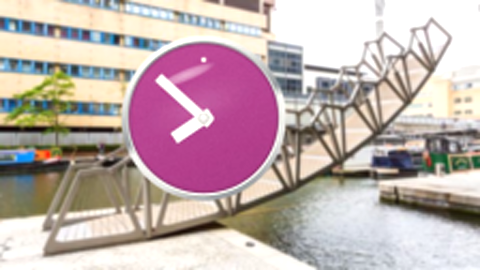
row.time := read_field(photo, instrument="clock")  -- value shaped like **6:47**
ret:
**7:52**
